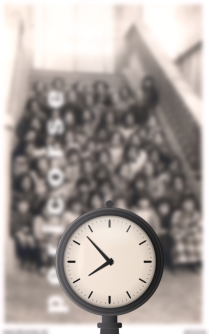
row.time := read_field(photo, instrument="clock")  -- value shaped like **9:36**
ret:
**7:53**
